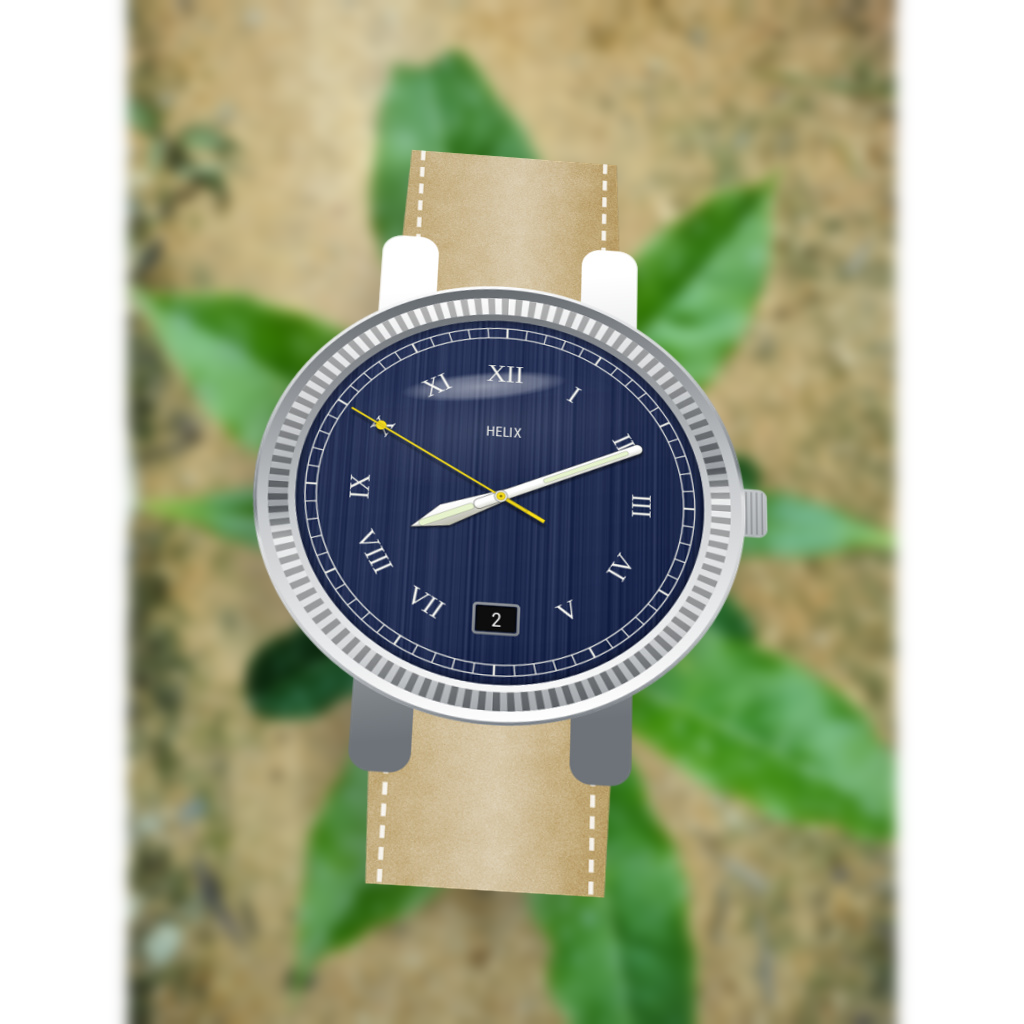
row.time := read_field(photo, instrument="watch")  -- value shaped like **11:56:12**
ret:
**8:10:50**
